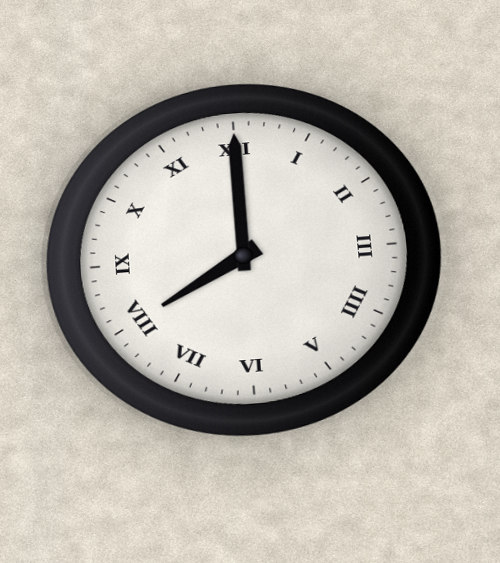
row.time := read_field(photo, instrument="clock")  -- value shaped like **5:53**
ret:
**8:00**
